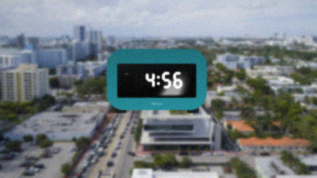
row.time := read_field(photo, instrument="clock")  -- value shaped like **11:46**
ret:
**4:56**
